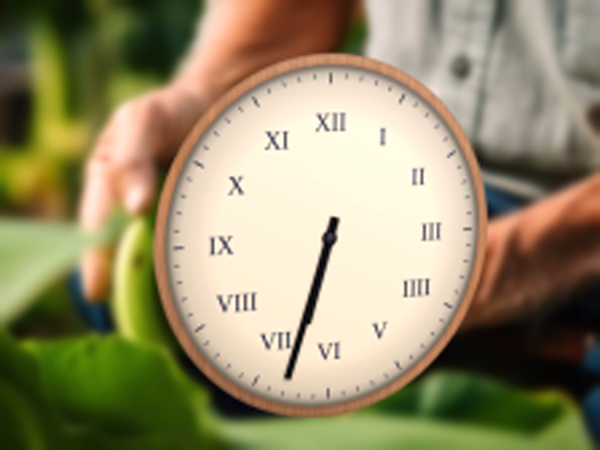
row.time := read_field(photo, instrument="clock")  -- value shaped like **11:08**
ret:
**6:33**
